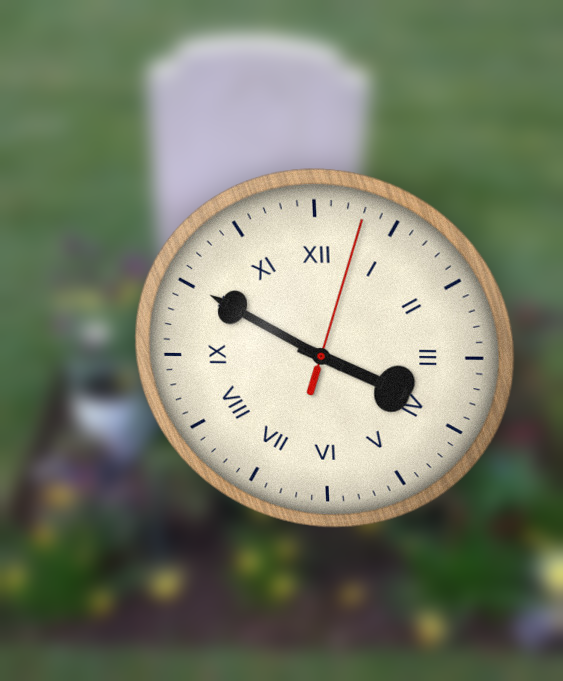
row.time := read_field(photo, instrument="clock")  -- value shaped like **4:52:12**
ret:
**3:50:03**
